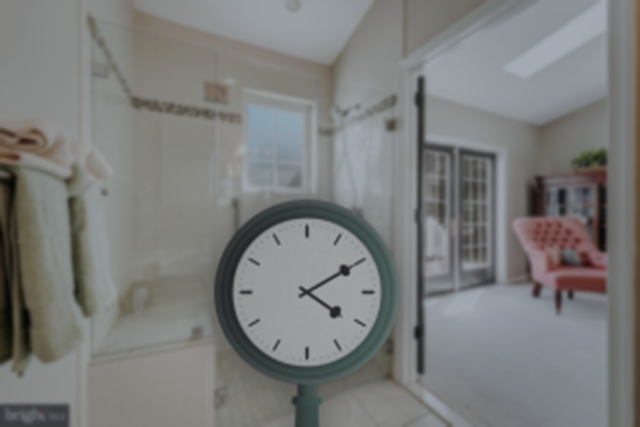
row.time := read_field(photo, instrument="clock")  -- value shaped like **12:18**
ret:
**4:10**
